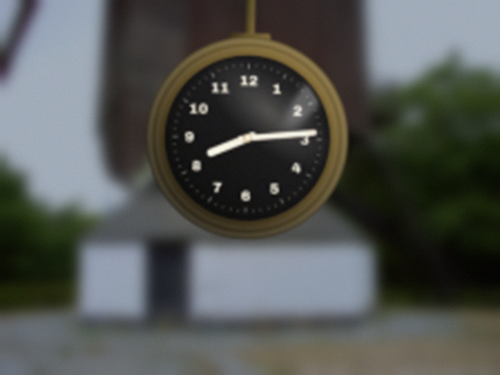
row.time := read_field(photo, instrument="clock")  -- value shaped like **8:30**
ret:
**8:14**
